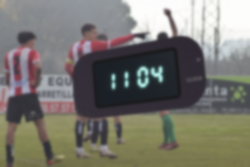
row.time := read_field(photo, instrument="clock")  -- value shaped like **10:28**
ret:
**11:04**
